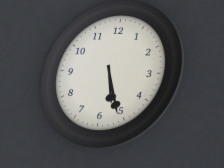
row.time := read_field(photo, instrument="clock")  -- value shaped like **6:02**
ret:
**5:26**
